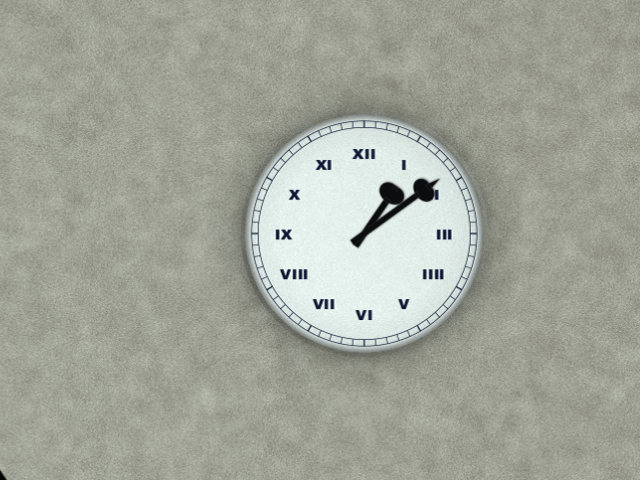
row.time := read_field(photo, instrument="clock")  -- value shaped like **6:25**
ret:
**1:09**
